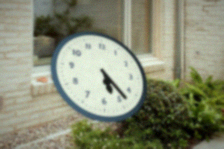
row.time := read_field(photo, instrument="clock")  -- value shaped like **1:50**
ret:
**5:23**
